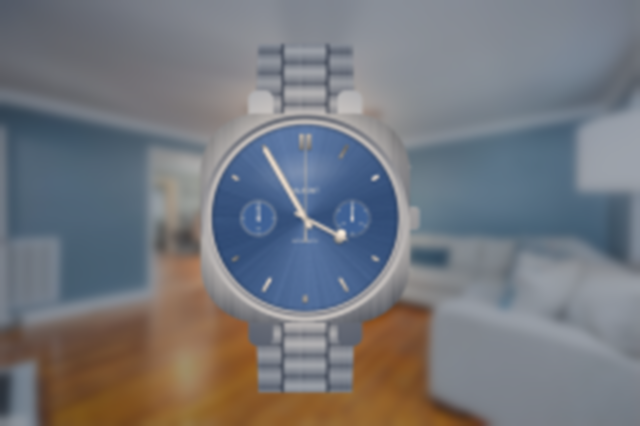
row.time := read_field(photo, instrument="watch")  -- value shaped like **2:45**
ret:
**3:55**
